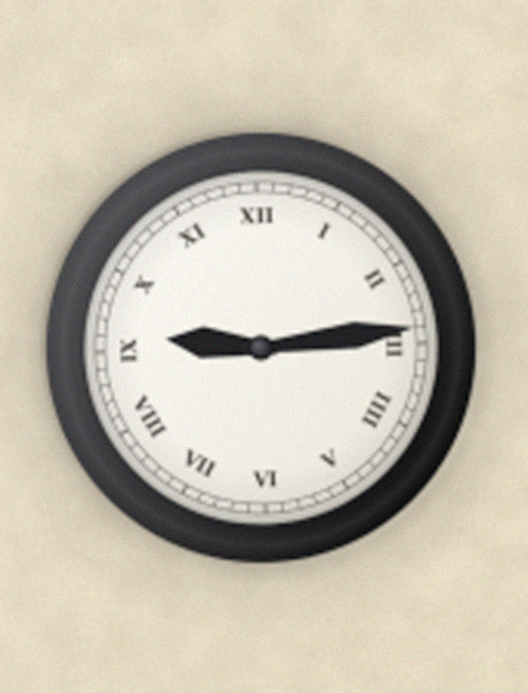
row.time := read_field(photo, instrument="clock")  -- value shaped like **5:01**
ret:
**9:14**
